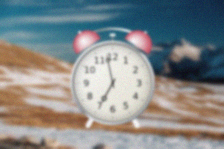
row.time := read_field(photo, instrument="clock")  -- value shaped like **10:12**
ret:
**6:58**
